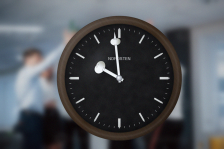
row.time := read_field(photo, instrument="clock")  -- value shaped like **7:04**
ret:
**9:59**
